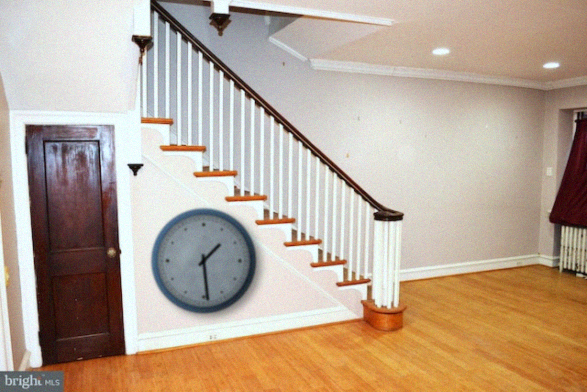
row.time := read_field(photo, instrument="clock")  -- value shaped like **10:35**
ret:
**1:29**
